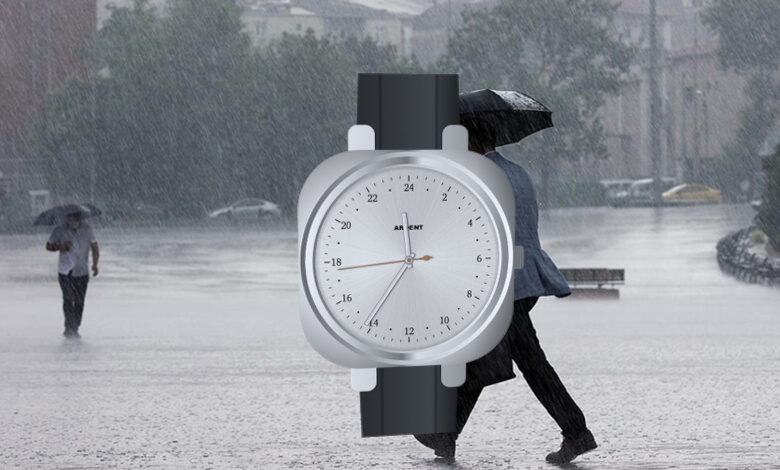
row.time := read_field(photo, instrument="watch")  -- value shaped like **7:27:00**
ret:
**23:35:44**
